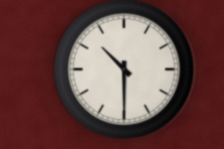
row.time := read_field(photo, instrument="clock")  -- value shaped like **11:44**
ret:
**10:30**
